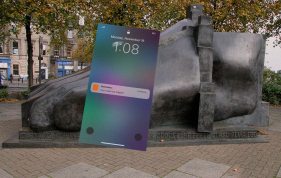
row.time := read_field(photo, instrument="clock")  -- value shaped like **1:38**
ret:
**1:08**
